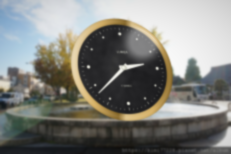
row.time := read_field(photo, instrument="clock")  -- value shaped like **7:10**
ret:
**2:38**
